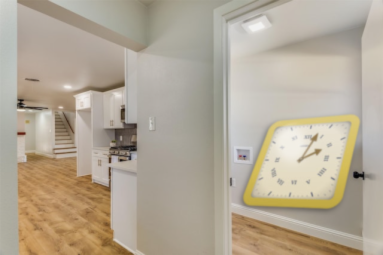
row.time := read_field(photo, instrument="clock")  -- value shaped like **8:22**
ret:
**2:03**
